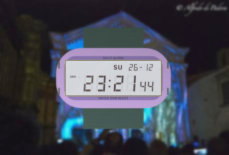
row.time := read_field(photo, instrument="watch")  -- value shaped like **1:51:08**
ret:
**23:21:44**
